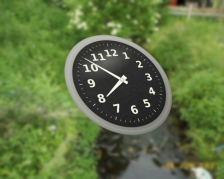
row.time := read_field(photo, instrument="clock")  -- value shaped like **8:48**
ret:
**7:52**
